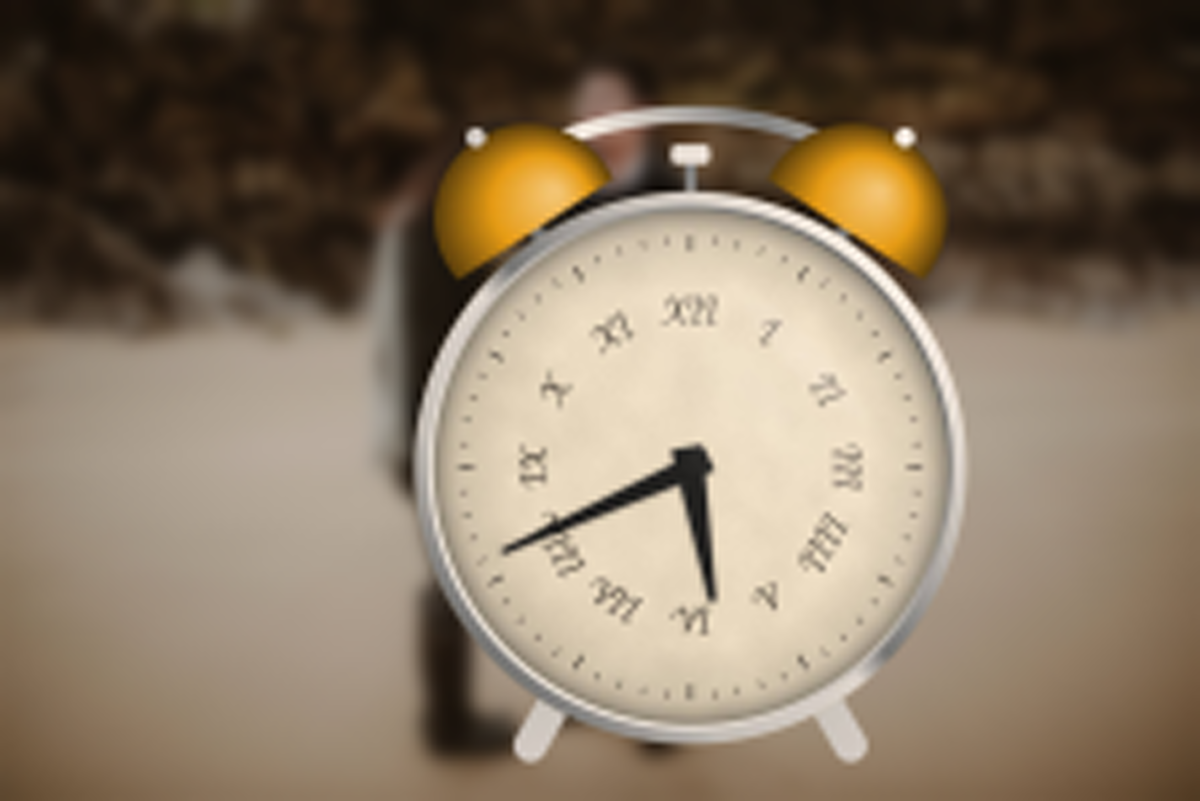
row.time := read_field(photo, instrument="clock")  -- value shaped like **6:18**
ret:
**5:41**
